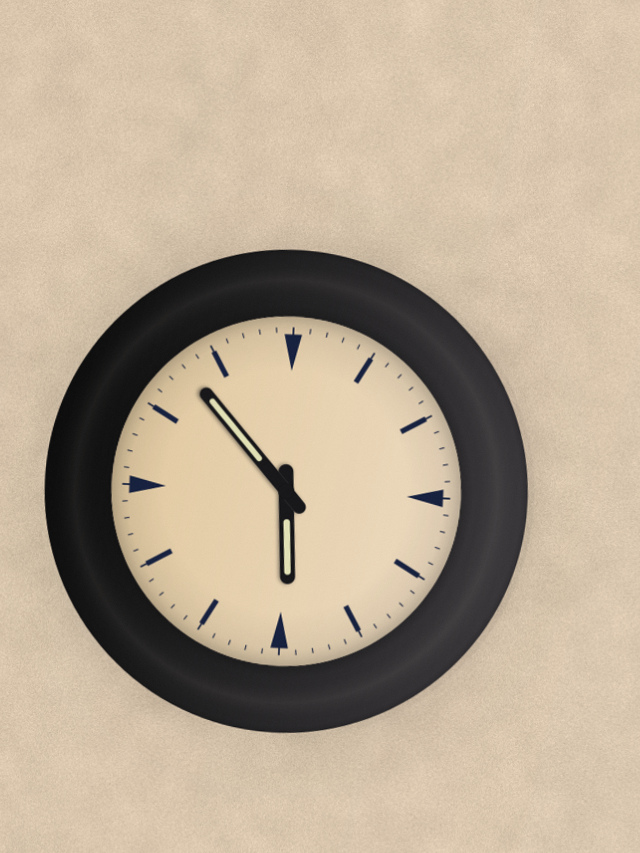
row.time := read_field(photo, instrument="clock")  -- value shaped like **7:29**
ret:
**5:53**
